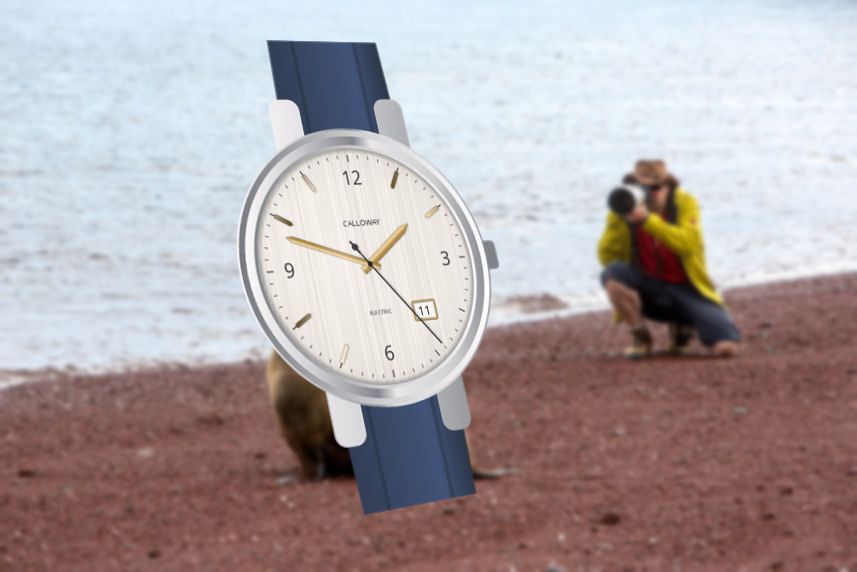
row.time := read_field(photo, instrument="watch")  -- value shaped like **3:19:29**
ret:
**1:48:24**
